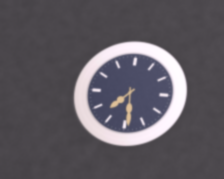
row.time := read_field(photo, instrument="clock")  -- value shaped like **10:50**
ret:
**7:29**
